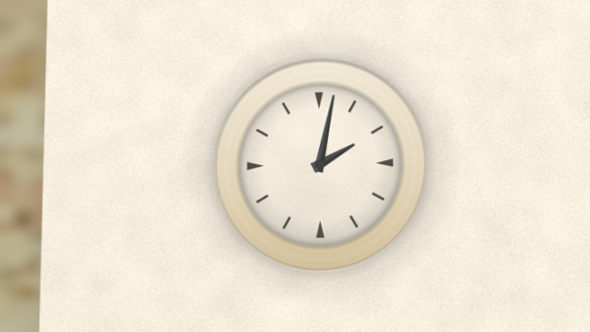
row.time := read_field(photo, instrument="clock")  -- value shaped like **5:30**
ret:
**2:02**
